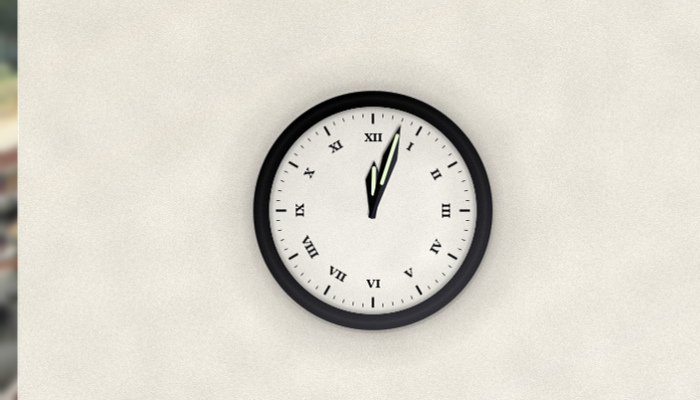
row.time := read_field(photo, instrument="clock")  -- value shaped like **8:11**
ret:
**12:03**
